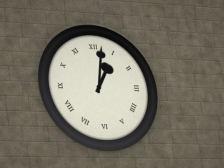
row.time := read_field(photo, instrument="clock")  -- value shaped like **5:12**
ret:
**1:02**
